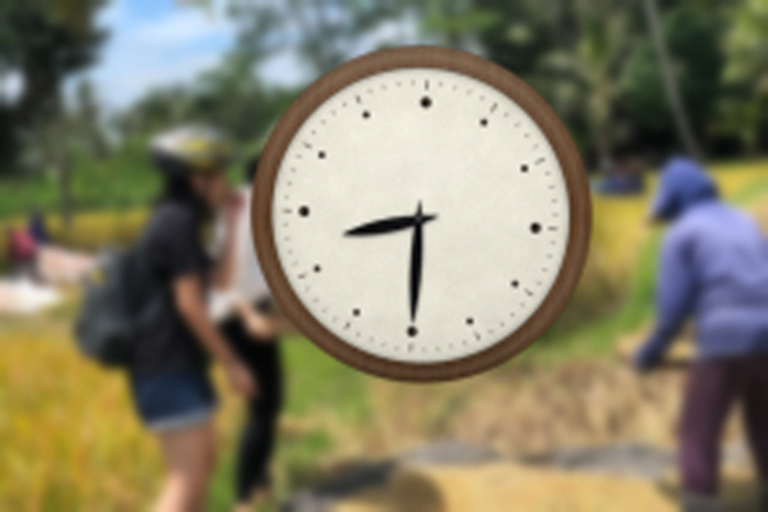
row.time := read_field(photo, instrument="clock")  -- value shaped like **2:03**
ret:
**8:30**
